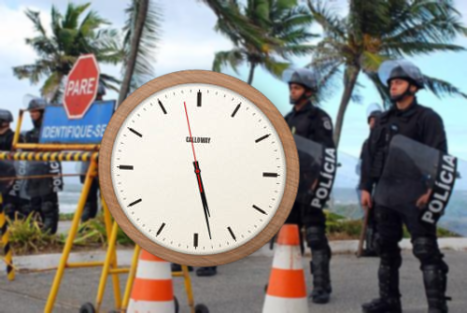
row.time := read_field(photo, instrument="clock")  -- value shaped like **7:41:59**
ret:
**5:27:58**
